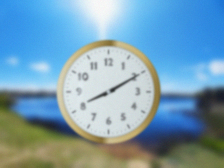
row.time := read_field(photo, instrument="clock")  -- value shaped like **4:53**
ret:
**8:10**
